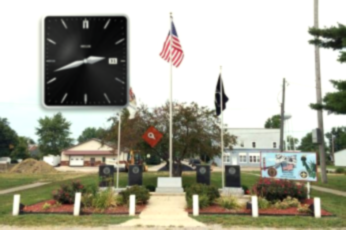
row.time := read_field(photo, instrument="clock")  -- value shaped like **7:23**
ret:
**2:42**
